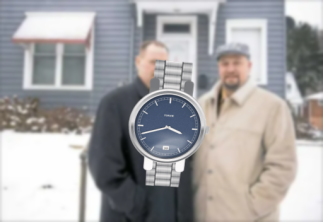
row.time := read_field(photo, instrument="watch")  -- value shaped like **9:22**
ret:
**3:42**
